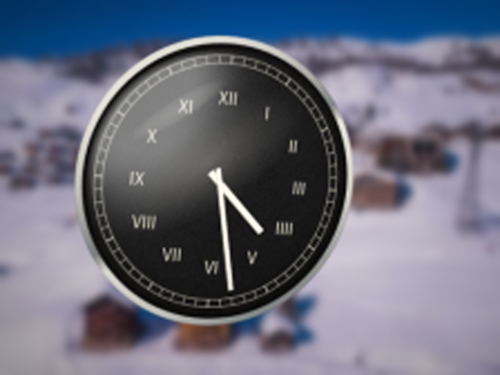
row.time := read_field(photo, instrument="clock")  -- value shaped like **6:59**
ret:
**4:28**
